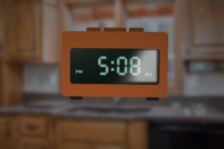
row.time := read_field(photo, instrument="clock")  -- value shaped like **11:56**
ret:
**5:08**
